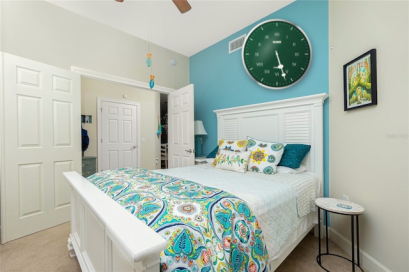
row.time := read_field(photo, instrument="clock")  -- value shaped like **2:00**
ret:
**5:27**
